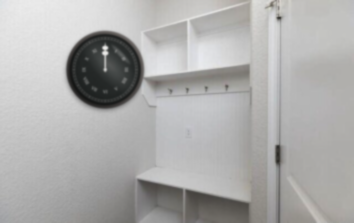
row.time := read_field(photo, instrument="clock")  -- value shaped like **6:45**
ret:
**12:00**
